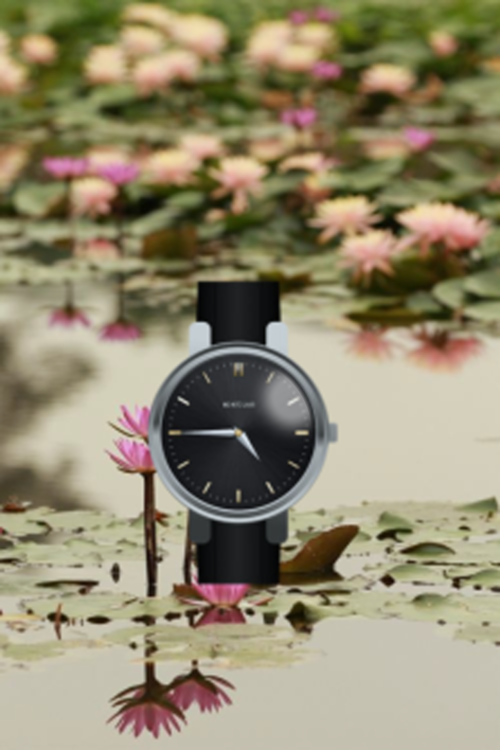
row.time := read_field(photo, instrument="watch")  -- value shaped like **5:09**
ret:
**4:45**
